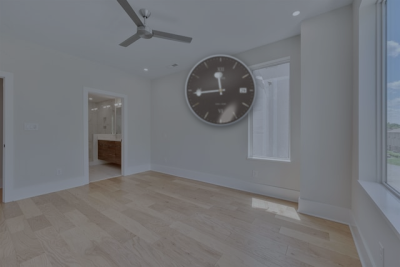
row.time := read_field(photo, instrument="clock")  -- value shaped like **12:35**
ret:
**11:44**
